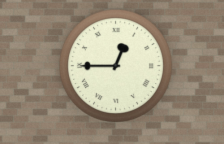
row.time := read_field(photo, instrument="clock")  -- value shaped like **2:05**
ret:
**12:45**
